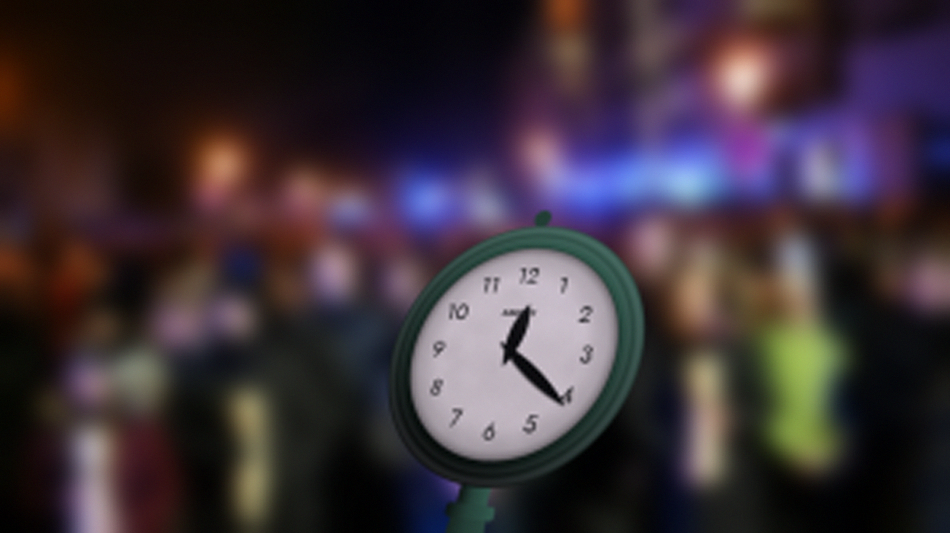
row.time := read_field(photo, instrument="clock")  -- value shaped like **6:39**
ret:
**12:21**
